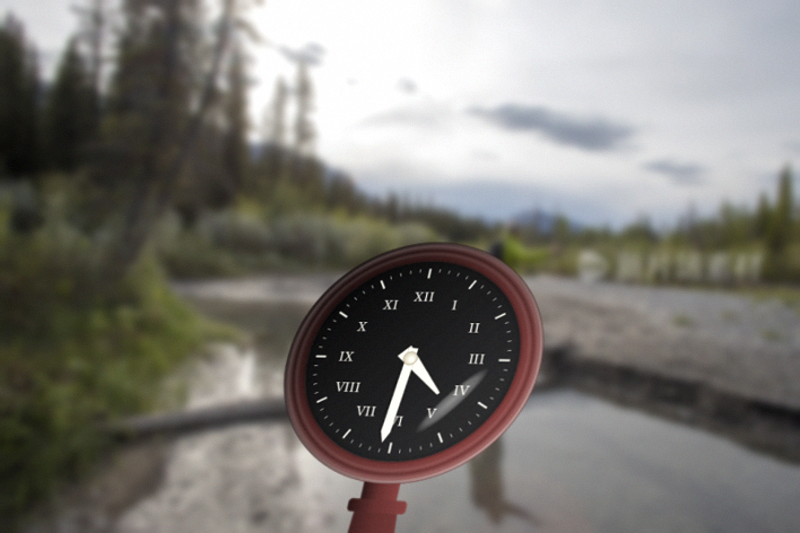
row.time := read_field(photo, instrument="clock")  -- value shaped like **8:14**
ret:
**4:31**
